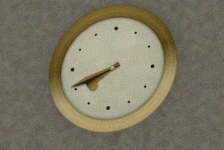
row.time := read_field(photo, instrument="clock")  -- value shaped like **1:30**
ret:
**7:41**
